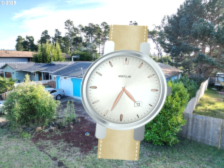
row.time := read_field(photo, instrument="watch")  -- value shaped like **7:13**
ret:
**4:34**
